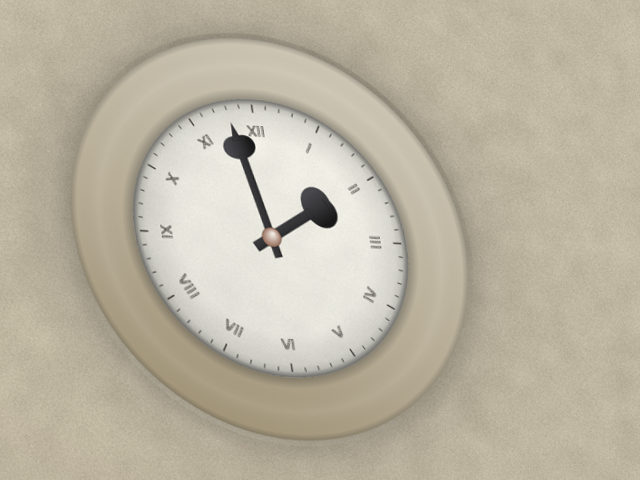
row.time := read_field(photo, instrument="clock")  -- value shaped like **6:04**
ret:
**1:58**
